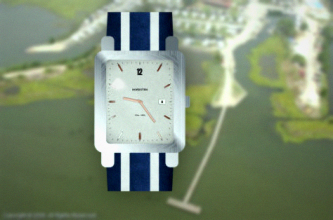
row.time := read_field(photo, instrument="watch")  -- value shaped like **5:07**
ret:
**9:24**
